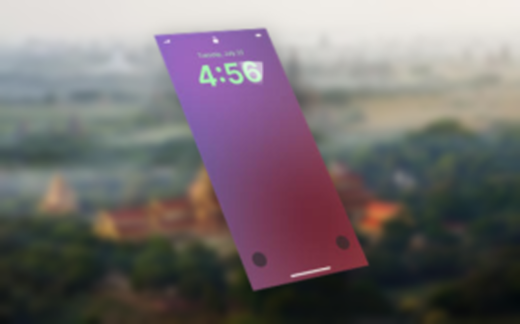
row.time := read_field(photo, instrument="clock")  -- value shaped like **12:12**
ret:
**4:56**
